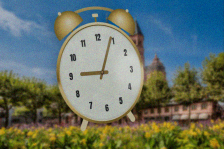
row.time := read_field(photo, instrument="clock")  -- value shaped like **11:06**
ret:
**9:04**
